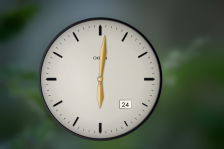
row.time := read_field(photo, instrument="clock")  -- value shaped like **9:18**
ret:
**6:01**
